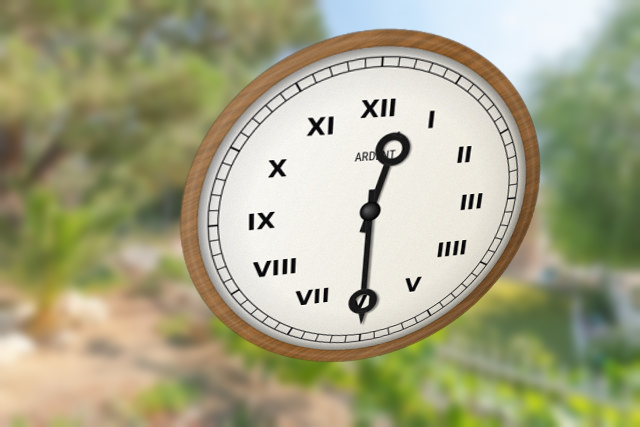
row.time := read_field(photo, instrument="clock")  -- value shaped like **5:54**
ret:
**12:30**
